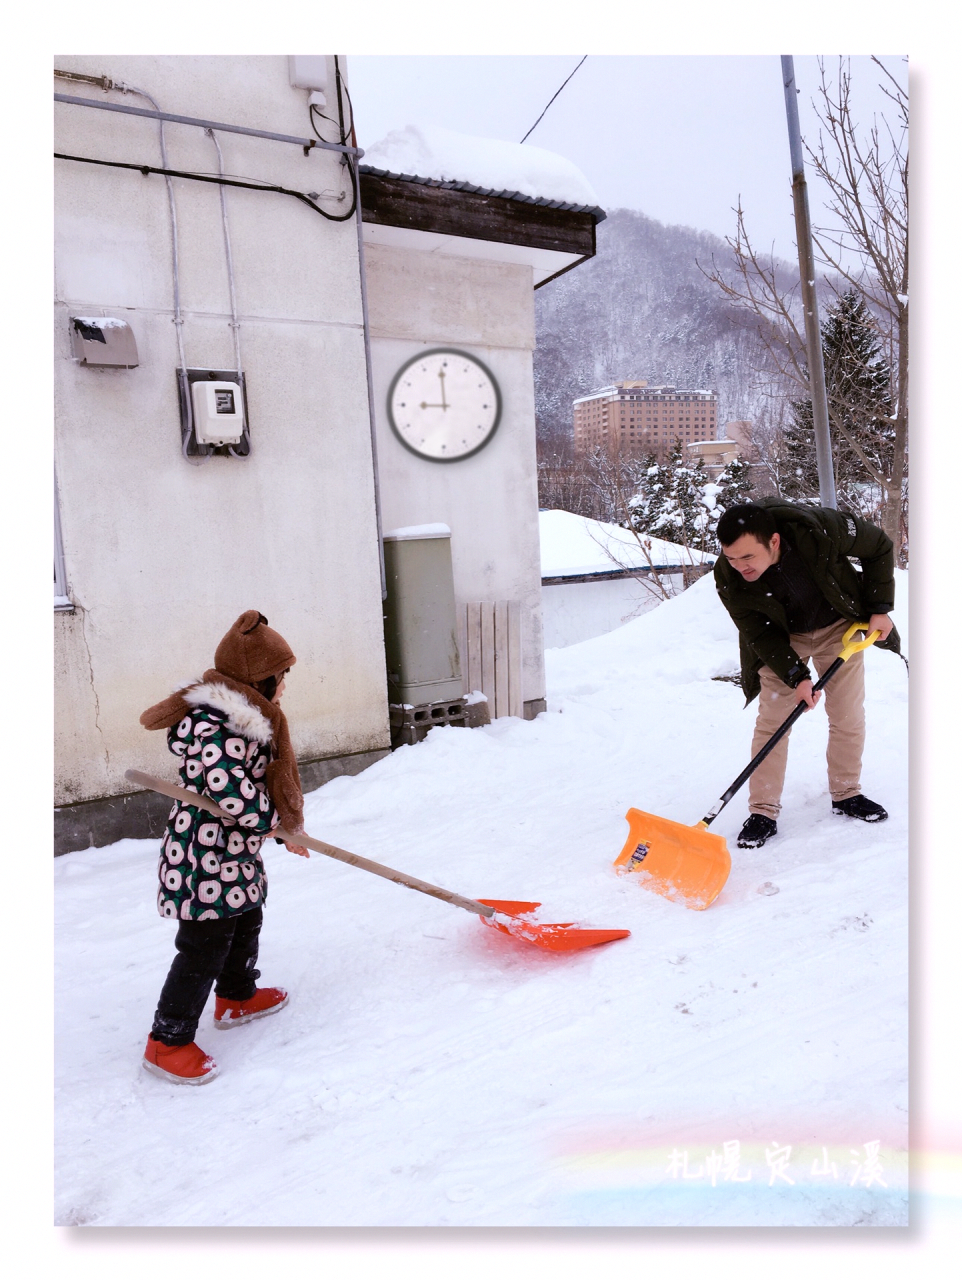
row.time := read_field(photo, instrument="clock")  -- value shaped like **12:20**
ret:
**8:59**
